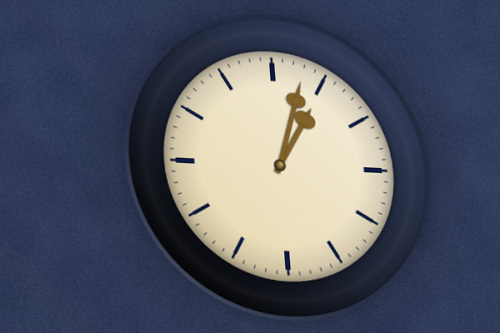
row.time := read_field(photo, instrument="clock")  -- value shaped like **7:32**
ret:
**1:03**
